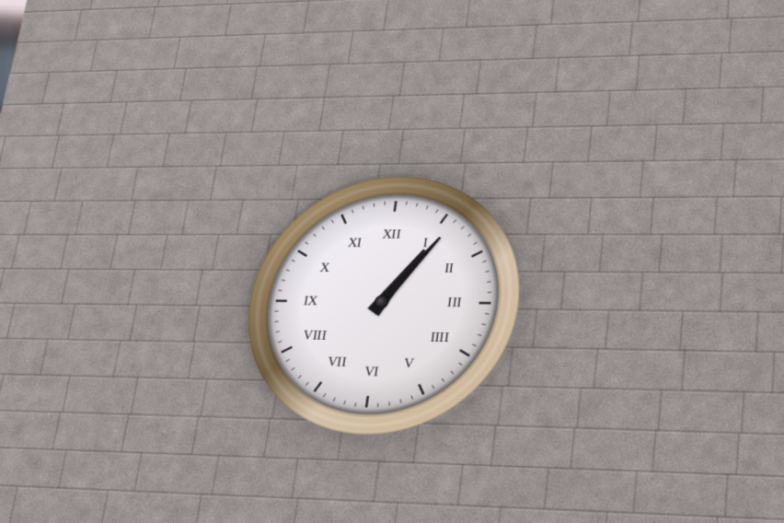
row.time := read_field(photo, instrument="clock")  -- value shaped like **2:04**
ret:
**1:06**
